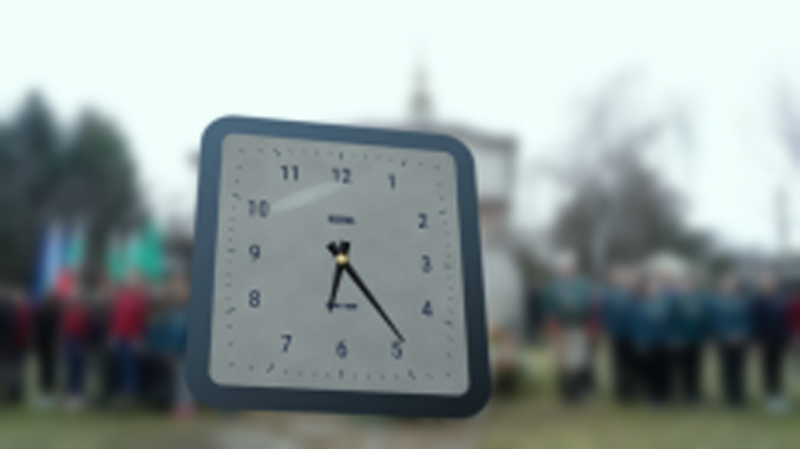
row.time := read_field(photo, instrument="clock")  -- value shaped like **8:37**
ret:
**6:24**
